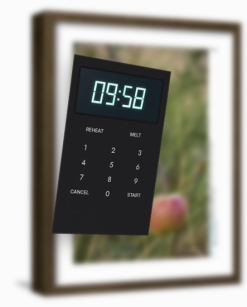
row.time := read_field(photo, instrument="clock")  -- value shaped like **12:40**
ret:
**9:58**
